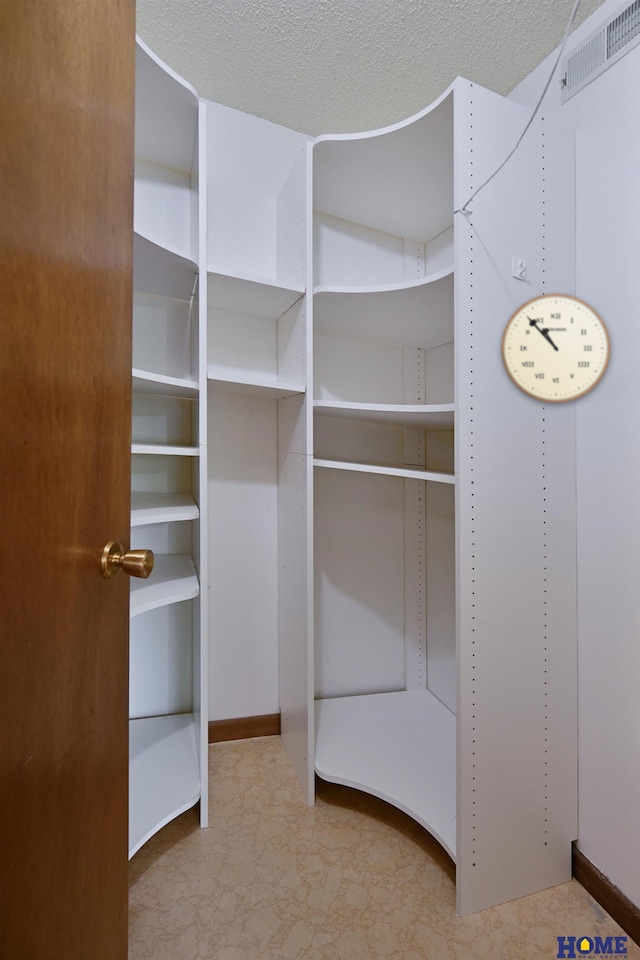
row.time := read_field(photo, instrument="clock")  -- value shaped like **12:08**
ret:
**10:53**
